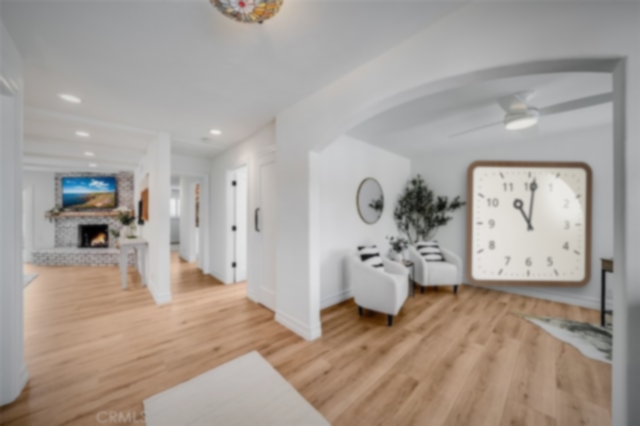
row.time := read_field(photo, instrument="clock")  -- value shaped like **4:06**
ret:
**11:01**
